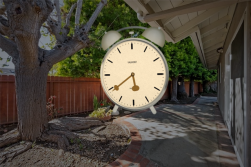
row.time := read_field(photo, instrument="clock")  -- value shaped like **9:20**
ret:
**5:39**
